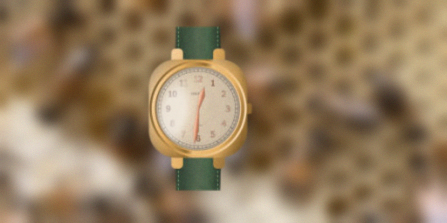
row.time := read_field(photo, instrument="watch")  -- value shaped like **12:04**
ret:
**12:31**
